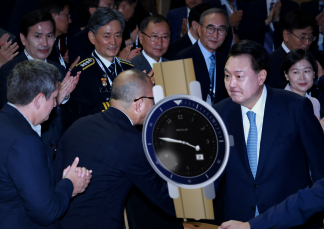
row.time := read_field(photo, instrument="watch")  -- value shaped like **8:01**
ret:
**3:47**
